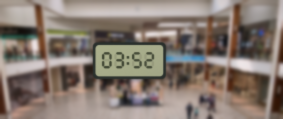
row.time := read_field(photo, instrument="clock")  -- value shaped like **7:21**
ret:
**3:52**
